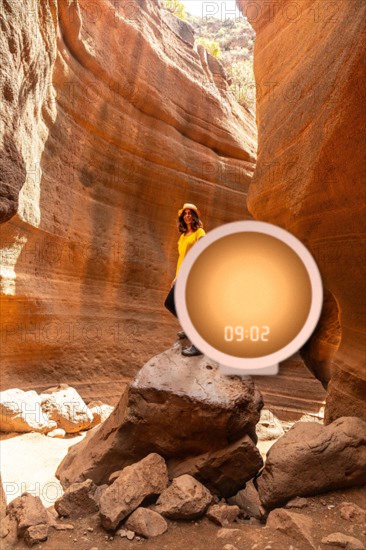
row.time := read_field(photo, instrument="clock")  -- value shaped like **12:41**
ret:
**9:02**
